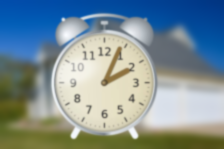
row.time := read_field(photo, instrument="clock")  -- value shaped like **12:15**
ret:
**2:04**
